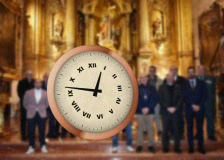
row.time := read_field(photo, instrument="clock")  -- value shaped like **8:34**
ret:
**12:47**
